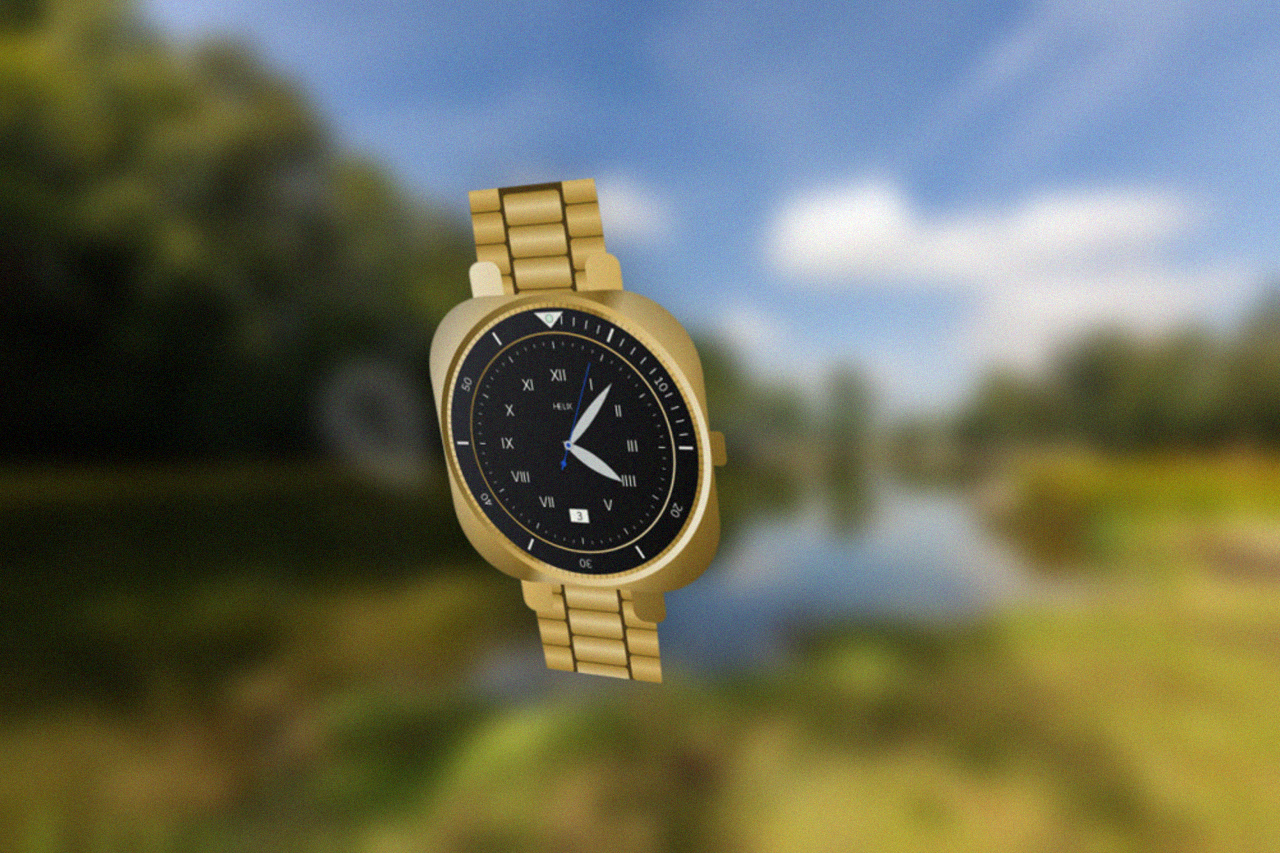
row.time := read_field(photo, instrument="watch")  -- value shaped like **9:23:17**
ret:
**4:07:04**
